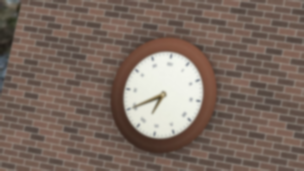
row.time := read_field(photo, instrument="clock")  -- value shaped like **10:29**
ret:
**6:40**
